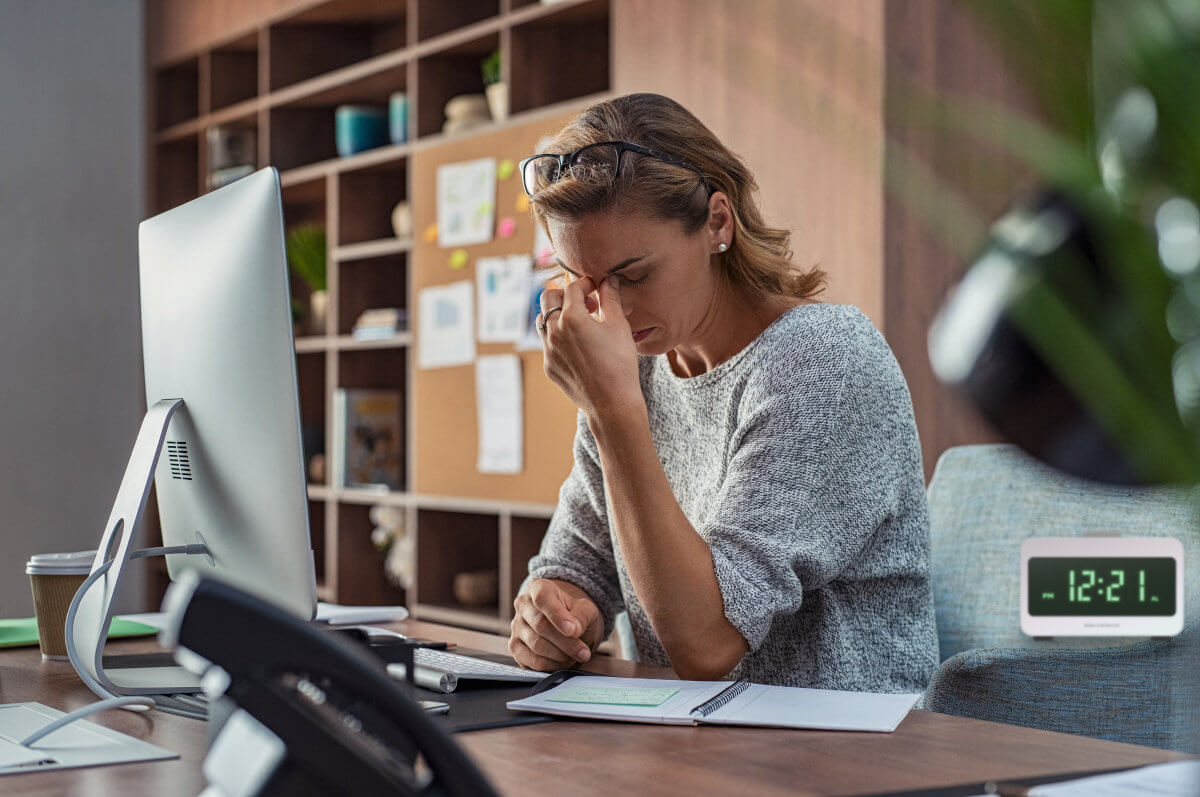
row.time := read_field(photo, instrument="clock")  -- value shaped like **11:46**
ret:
**12:21**
